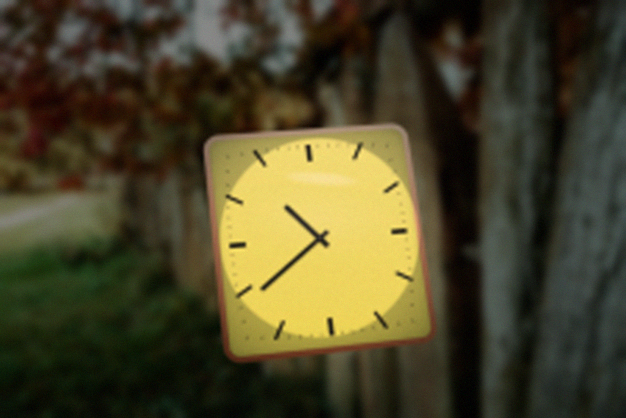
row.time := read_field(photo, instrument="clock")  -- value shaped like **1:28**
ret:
**10:39**
